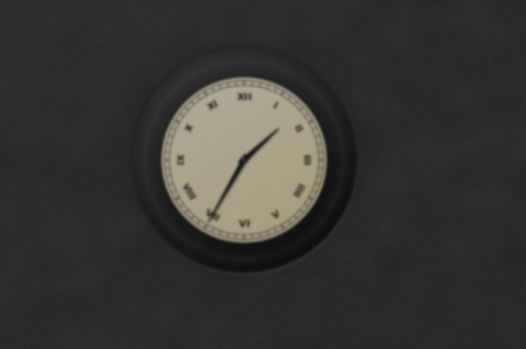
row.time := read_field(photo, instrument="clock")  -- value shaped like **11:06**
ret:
**1:35**
